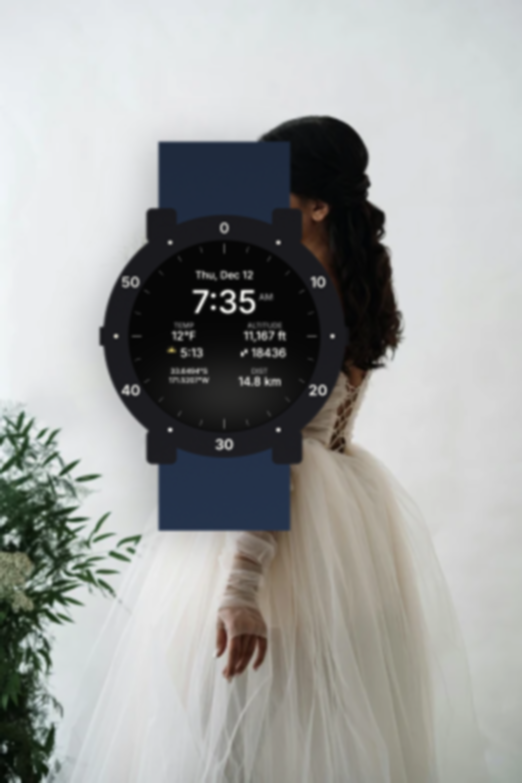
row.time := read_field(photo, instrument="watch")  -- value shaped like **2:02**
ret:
**7:35**
